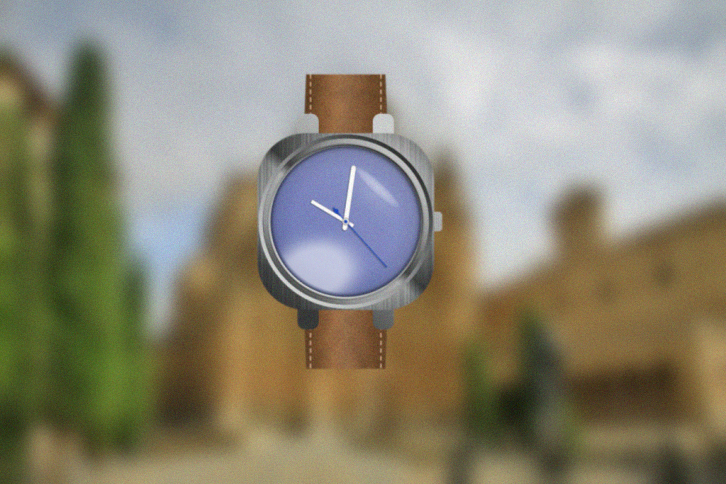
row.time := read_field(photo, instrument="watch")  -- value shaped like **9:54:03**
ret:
**10:01:23**
